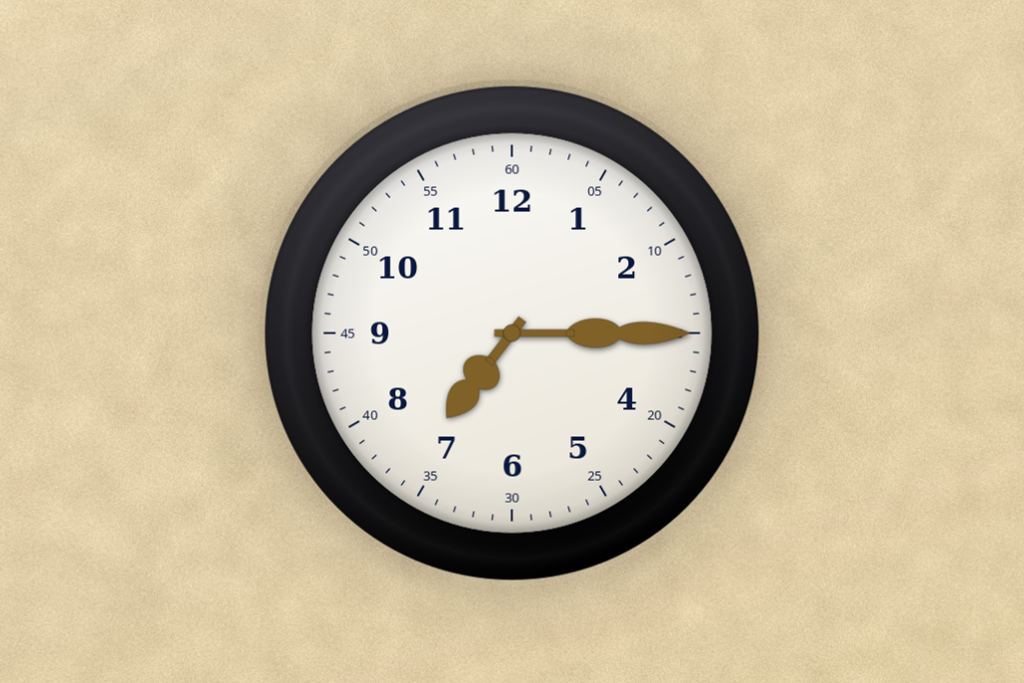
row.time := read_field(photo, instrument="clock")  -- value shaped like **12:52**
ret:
**7:15**
